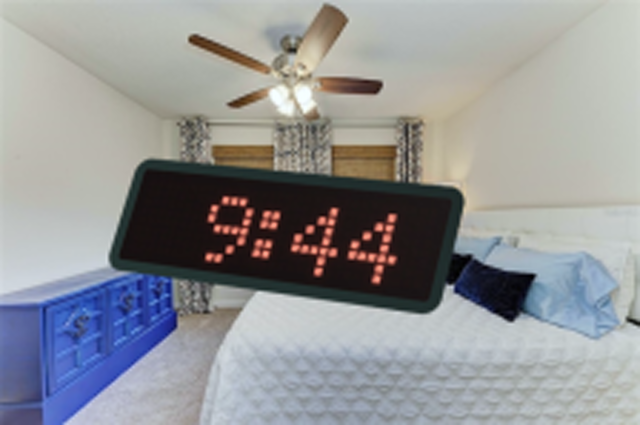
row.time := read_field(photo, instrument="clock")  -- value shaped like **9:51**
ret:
**9:44**
